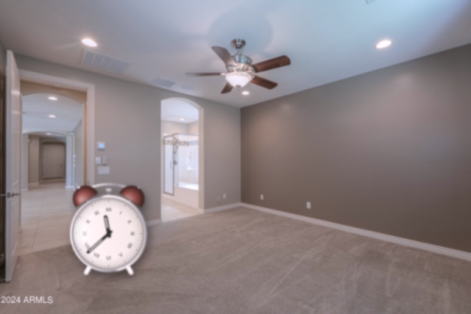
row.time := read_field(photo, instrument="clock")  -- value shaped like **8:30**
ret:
**11:38**
